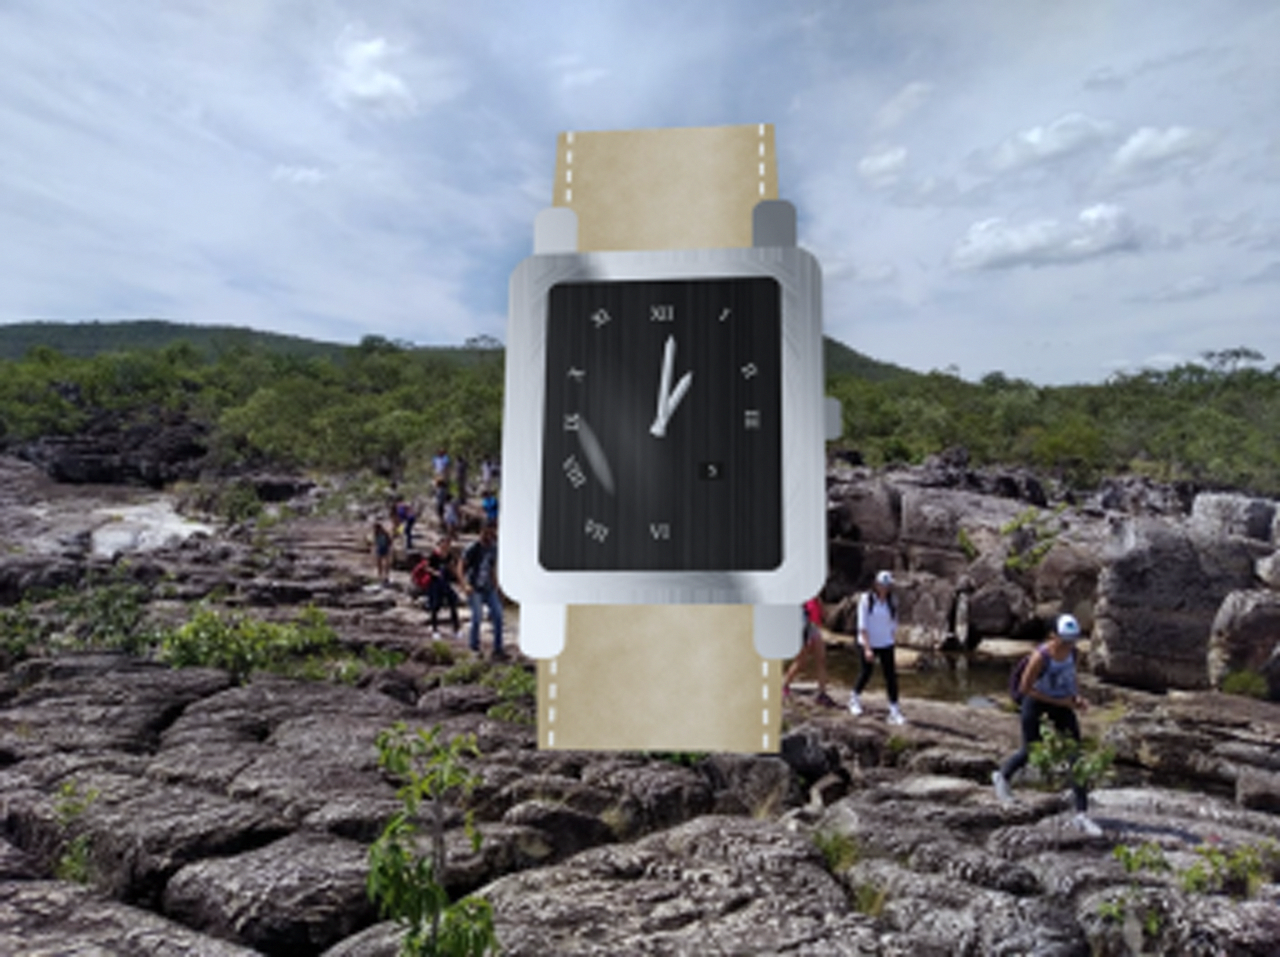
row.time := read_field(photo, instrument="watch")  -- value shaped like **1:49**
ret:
**1:01**
